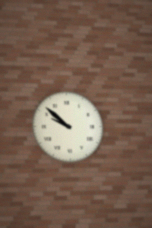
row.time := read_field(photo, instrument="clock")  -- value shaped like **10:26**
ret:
**9:52**
